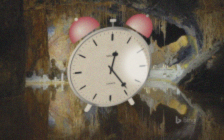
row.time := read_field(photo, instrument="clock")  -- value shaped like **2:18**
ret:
**12:24**
